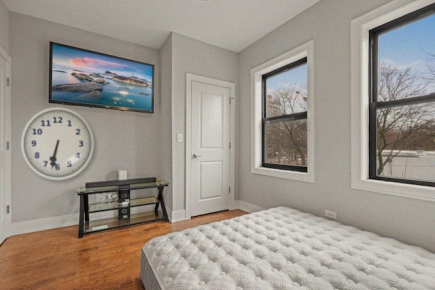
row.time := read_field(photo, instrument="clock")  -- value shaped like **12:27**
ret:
**6:32**
